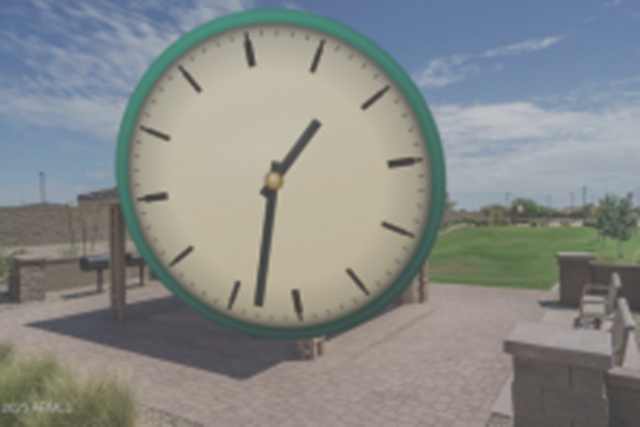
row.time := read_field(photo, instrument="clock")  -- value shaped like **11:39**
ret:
**1:33**
